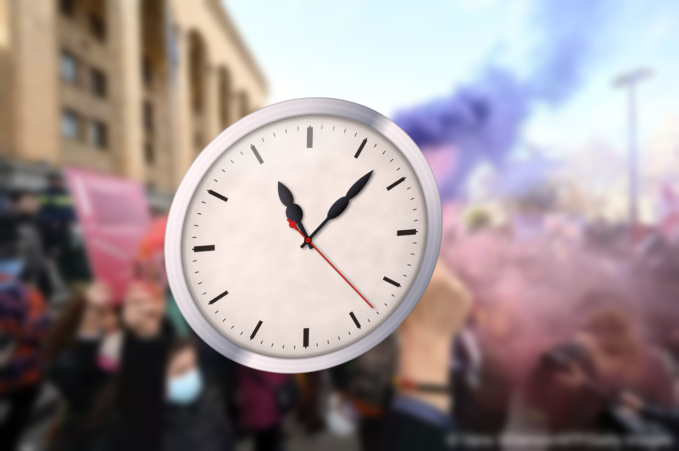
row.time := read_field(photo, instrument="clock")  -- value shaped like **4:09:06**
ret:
**11:07:23**
